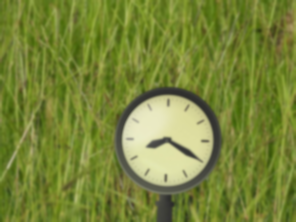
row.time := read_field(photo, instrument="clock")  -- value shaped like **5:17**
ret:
**8:20**
